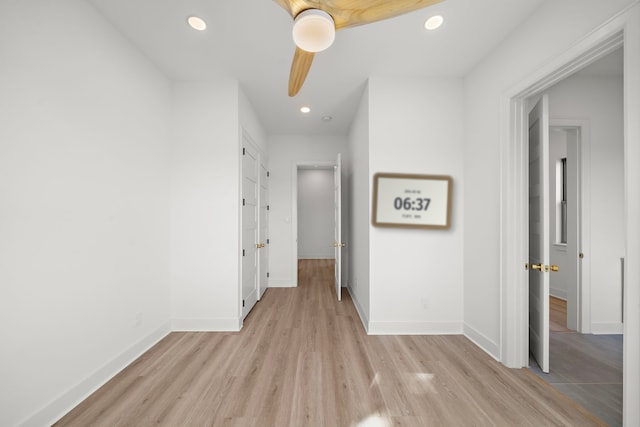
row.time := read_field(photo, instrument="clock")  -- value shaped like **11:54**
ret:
**6:37**
